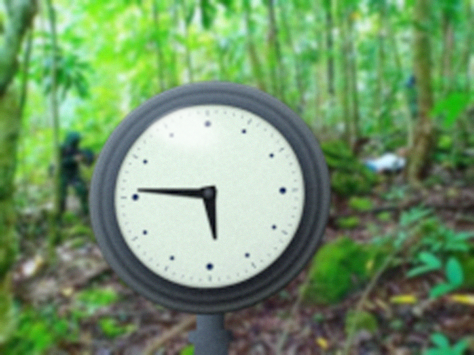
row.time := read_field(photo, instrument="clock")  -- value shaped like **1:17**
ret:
**5:46**
